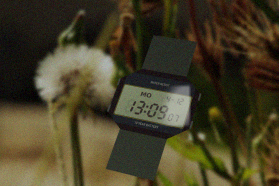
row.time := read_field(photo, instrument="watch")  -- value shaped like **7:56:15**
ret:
**13:09:07**
